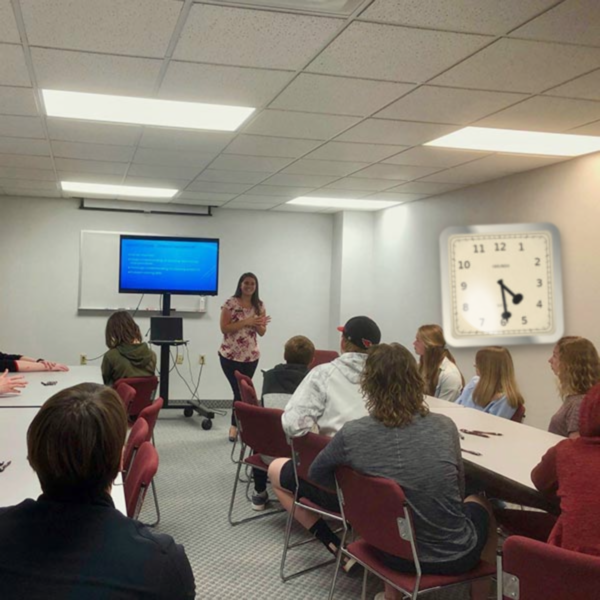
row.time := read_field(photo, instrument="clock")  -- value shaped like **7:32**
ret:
**4:29**
